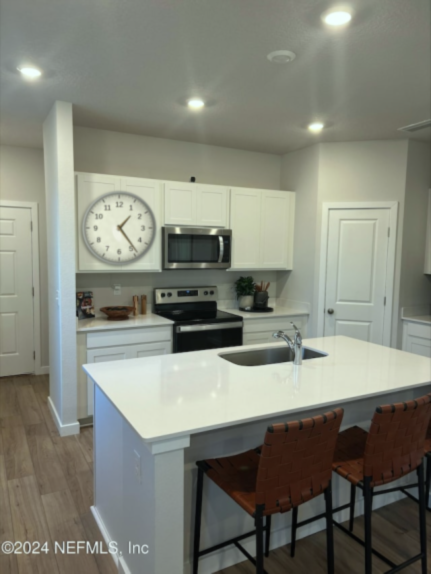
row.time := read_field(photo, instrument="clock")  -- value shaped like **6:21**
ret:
**1:24**
